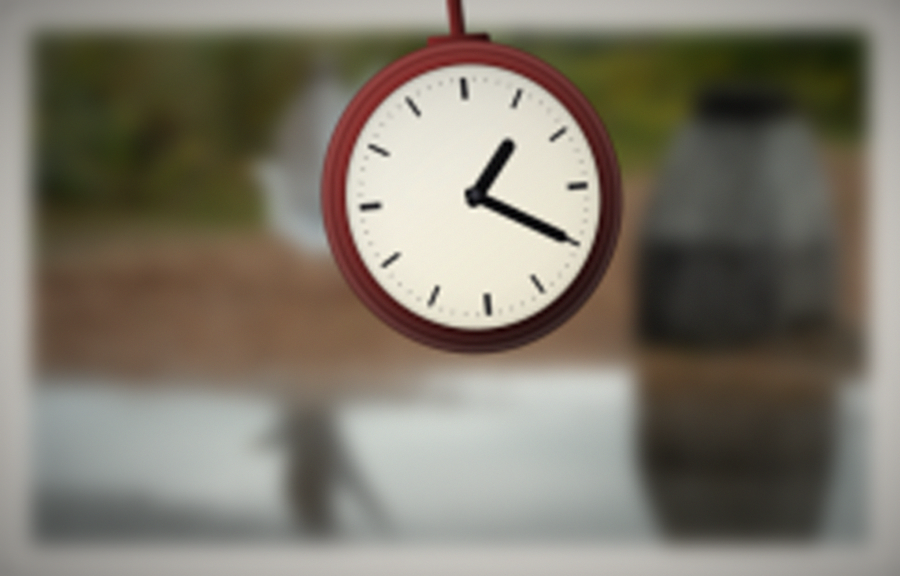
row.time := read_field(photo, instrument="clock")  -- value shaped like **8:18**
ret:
**1:20**
